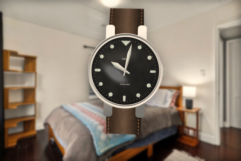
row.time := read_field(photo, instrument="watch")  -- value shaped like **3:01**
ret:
**10:02**
